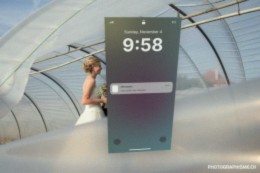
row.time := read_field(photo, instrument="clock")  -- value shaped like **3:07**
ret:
**9:58**
